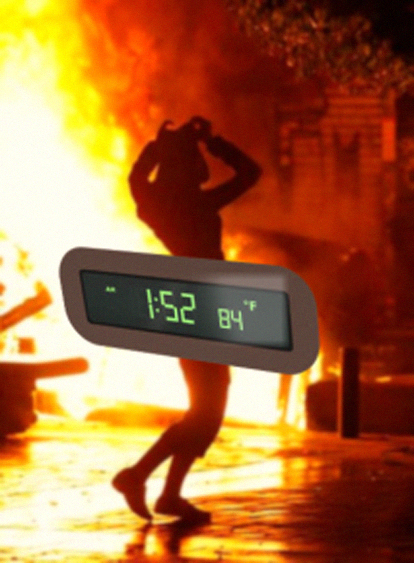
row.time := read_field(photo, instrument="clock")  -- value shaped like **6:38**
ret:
**1:52**
